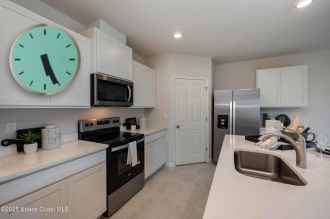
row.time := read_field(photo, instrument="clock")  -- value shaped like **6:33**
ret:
**5:26**
